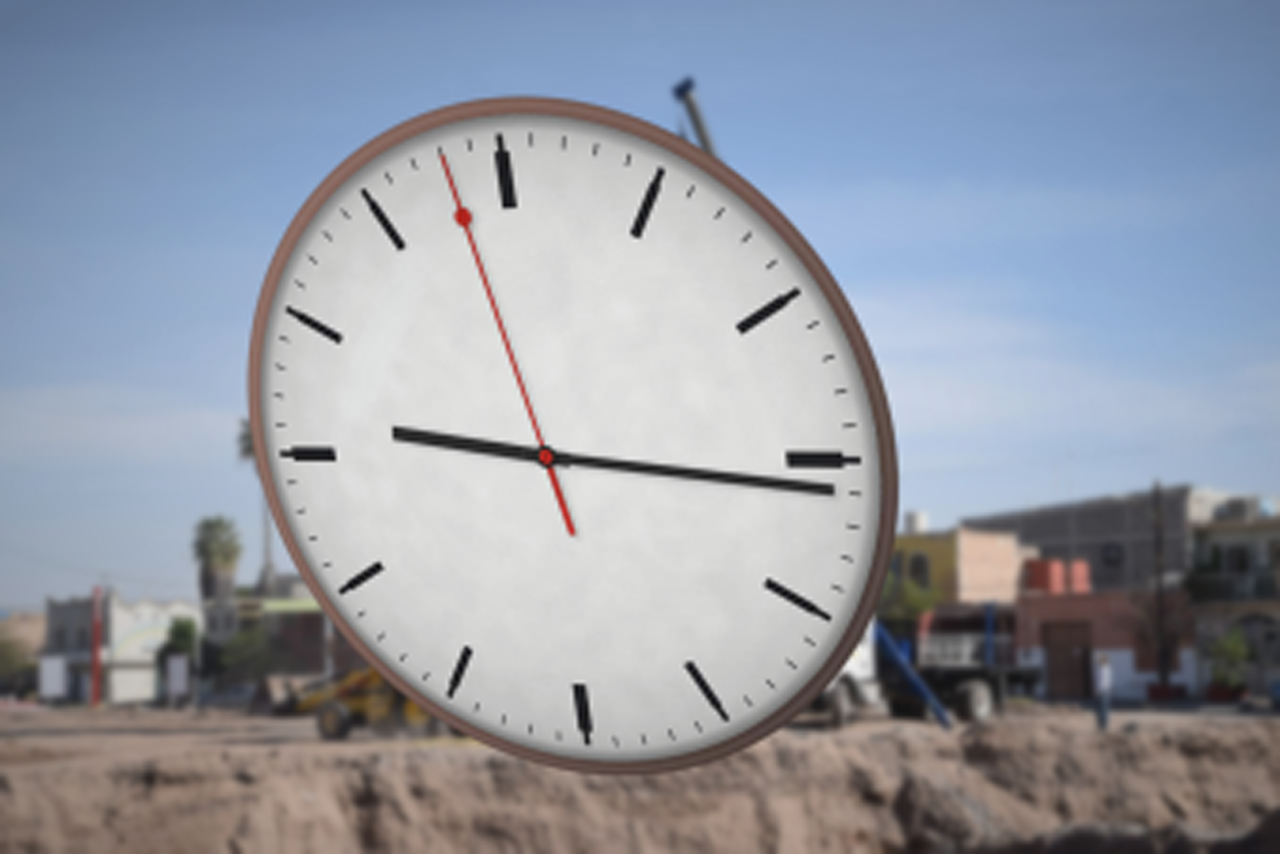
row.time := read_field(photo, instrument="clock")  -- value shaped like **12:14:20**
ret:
**9:15:58**
